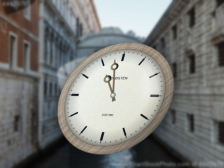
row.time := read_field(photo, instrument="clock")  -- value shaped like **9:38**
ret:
**10:58**
